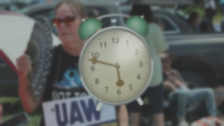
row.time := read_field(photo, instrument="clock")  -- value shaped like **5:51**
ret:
**5:48**
